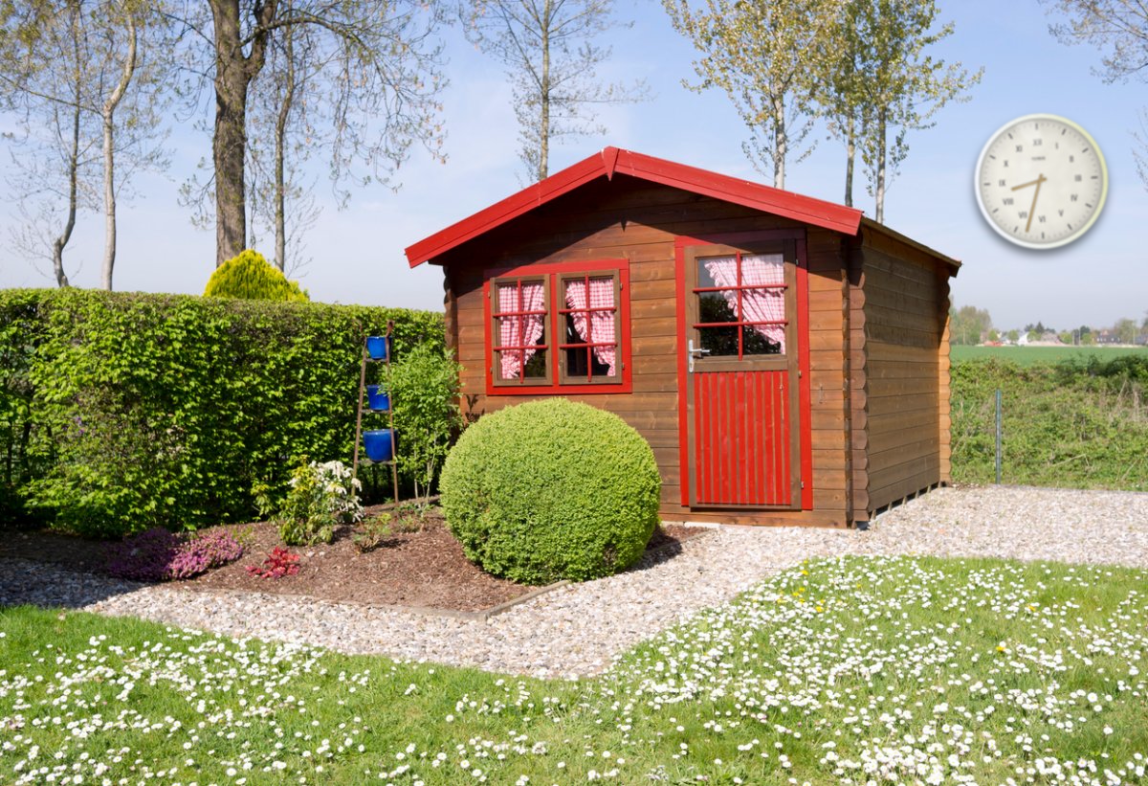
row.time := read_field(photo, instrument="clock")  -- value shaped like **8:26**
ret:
**8:33**
